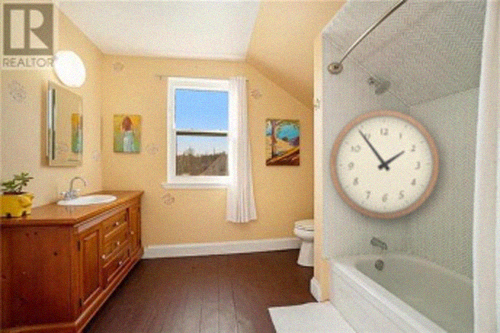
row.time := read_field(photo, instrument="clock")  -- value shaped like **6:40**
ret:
**1:54**
